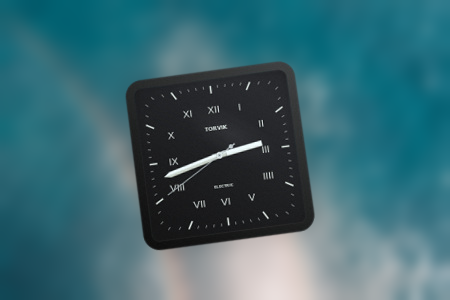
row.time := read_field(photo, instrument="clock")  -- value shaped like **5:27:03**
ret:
**2:42:40**
